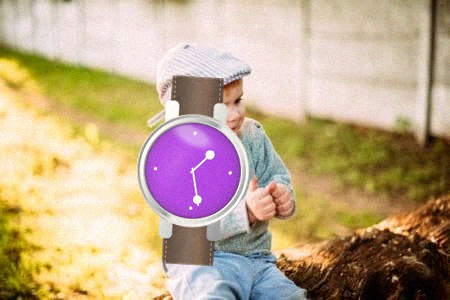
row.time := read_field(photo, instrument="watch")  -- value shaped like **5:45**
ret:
**1:28**
